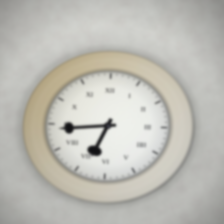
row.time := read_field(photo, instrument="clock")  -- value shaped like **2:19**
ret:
**6:44**
